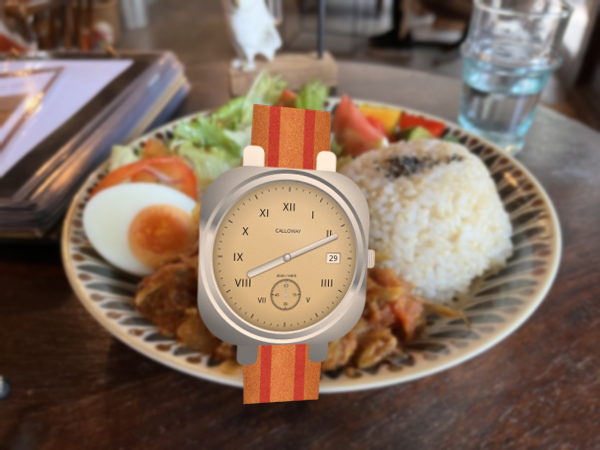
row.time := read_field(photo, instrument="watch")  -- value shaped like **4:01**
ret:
**8:11**
